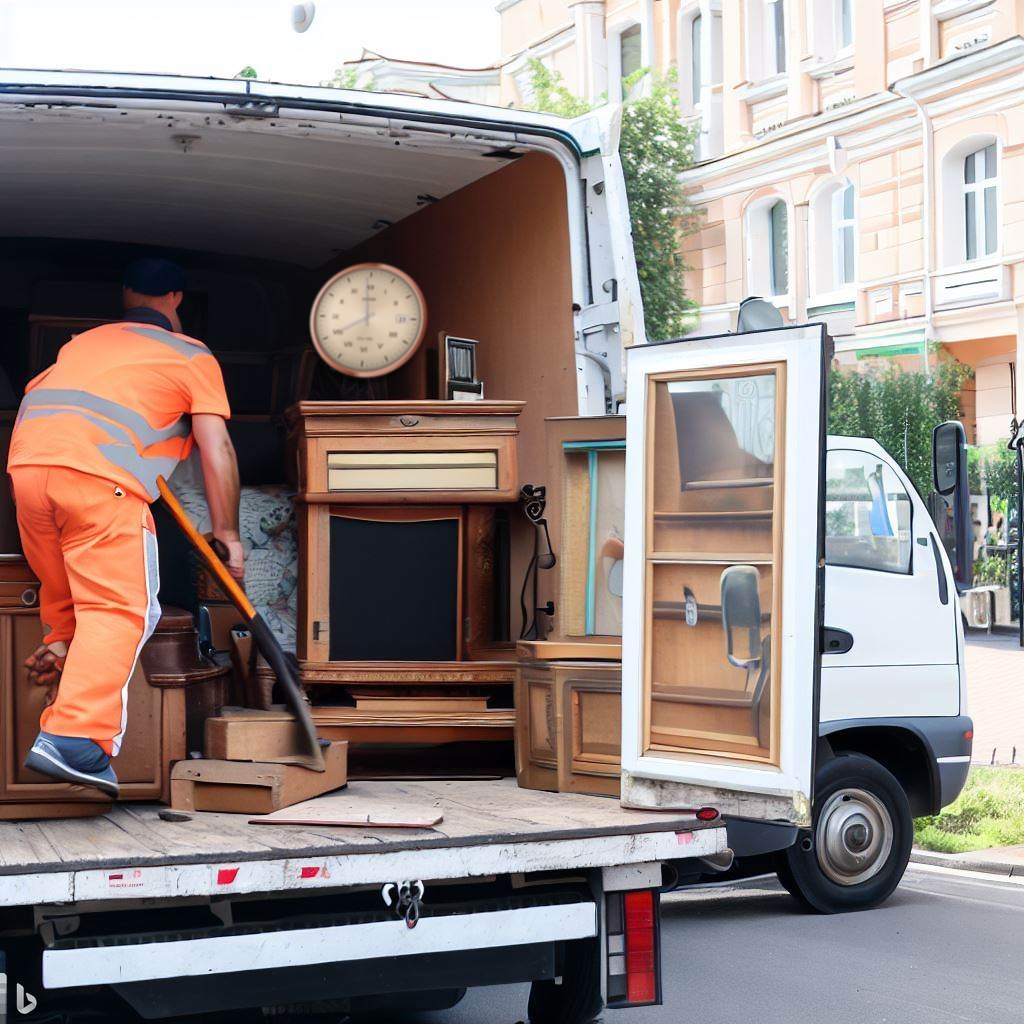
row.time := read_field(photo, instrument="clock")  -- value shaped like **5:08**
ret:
**7:59**
